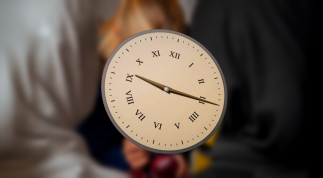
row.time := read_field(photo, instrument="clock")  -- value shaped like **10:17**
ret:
**9:15**
